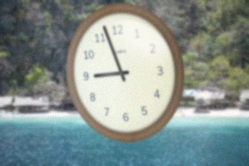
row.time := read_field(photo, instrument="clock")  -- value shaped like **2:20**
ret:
**8:57**
